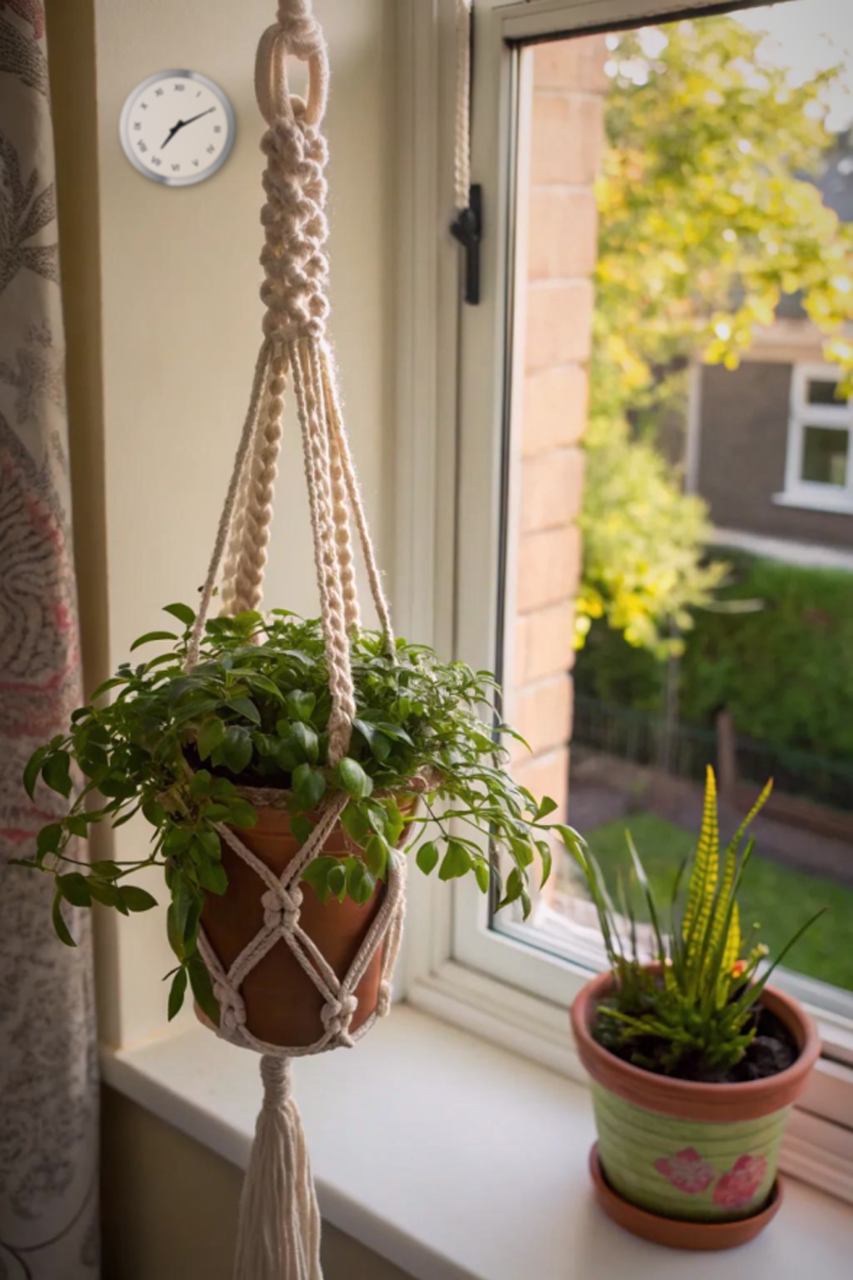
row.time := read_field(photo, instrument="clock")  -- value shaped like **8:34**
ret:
**7:10**
